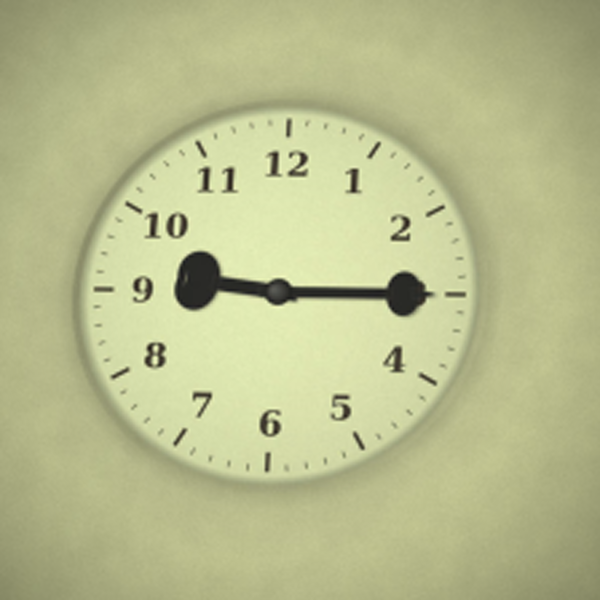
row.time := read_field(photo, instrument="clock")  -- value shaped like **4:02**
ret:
**9:15**
